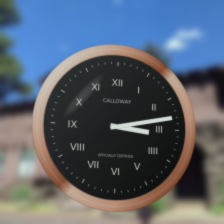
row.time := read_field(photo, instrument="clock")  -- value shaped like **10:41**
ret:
**3:13**
